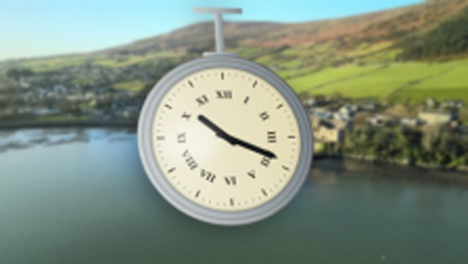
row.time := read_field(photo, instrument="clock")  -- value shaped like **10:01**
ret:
**10:19**
